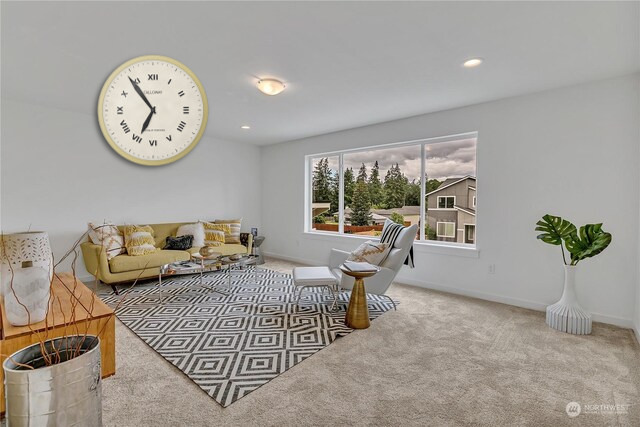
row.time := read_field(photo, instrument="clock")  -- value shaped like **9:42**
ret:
**6:54**
